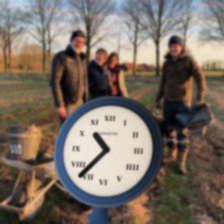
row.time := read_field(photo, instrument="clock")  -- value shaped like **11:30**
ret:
**10:37**
